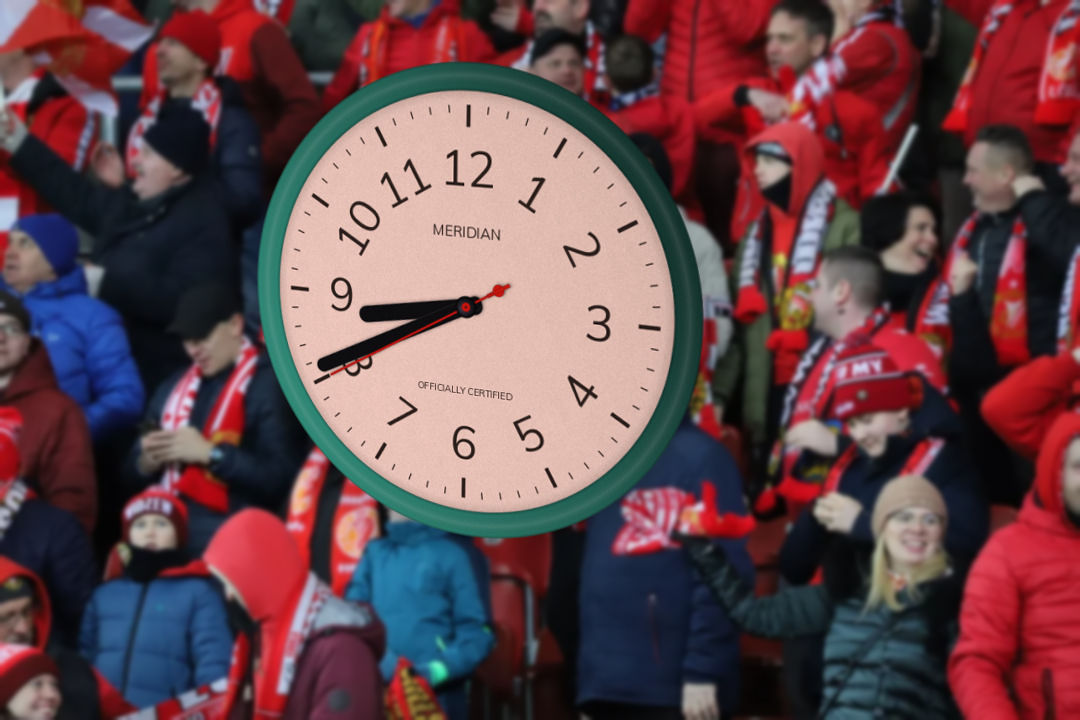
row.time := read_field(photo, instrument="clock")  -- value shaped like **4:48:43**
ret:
**8:40:40**
